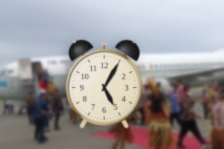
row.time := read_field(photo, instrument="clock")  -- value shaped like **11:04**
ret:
**5:05**
